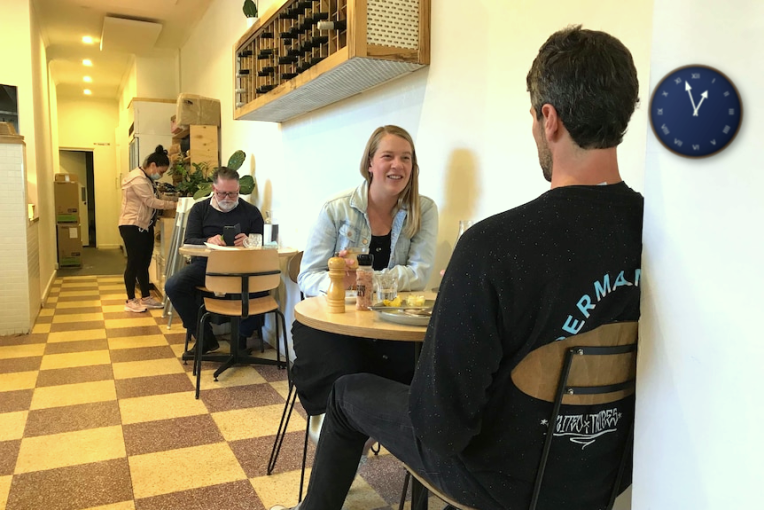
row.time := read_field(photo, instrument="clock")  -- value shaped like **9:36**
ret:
**12:57**
